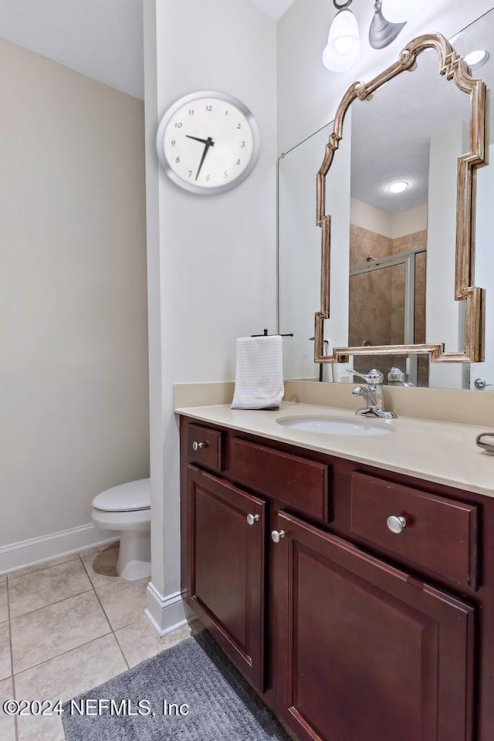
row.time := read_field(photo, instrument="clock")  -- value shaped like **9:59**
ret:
**9:33**
